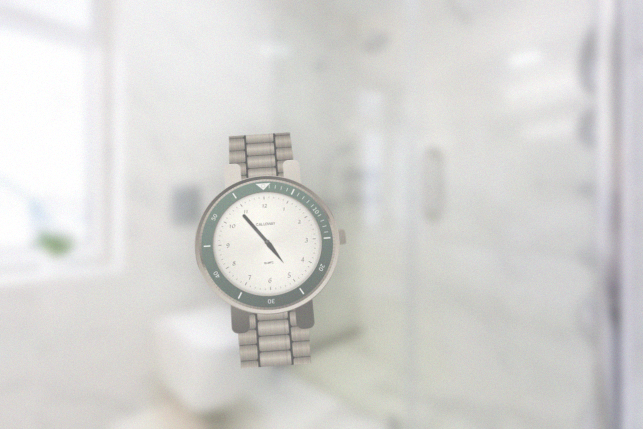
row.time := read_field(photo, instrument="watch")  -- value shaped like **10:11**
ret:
**4:54**
